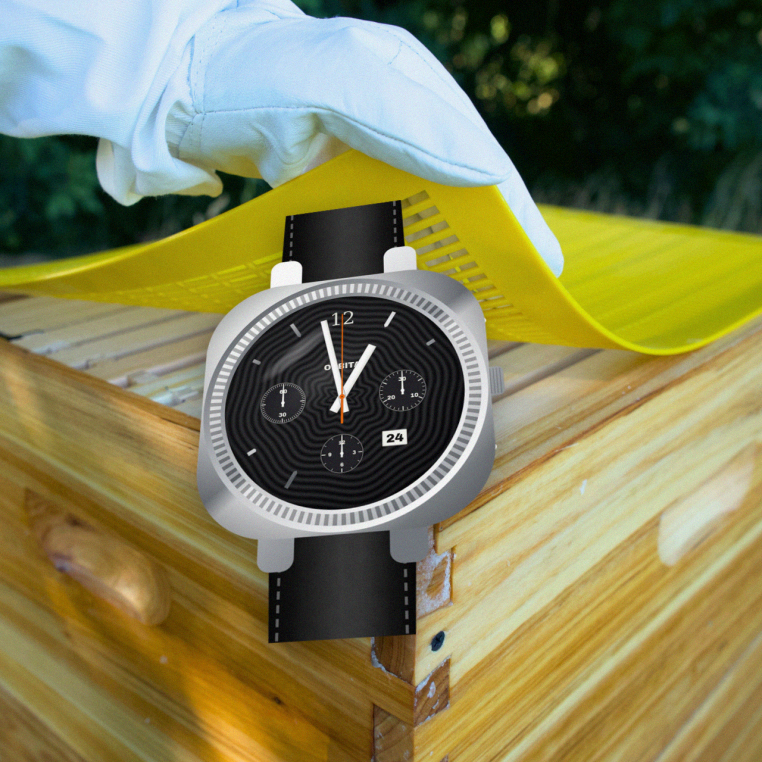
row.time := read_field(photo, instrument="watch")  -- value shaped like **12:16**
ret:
**12:58**
